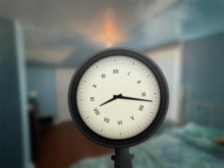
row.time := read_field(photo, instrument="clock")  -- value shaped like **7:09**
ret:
**8:17**
